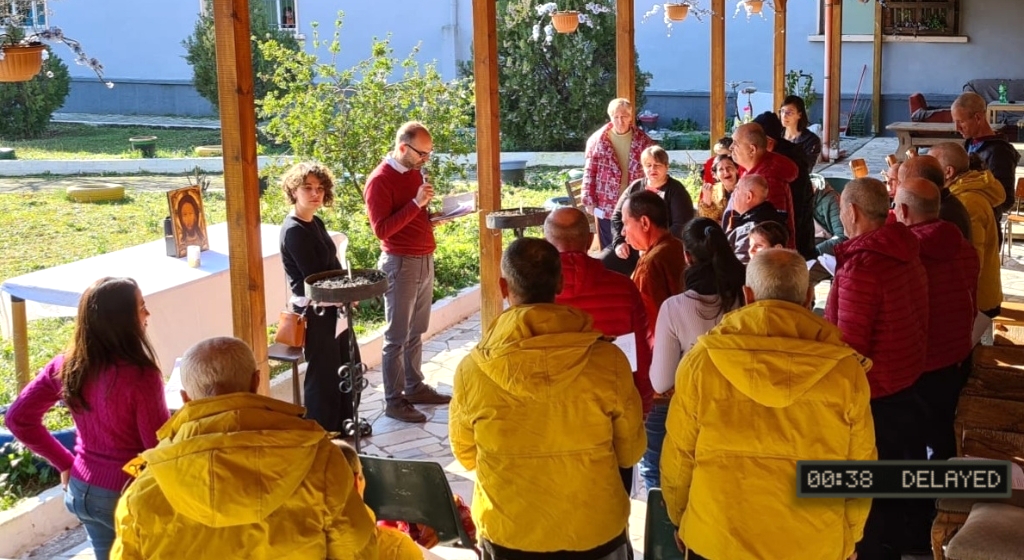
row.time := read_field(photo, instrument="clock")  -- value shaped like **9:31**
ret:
**0:38**
